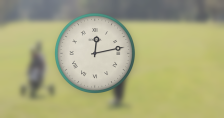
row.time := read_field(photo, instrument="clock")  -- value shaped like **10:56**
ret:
**12:13**
